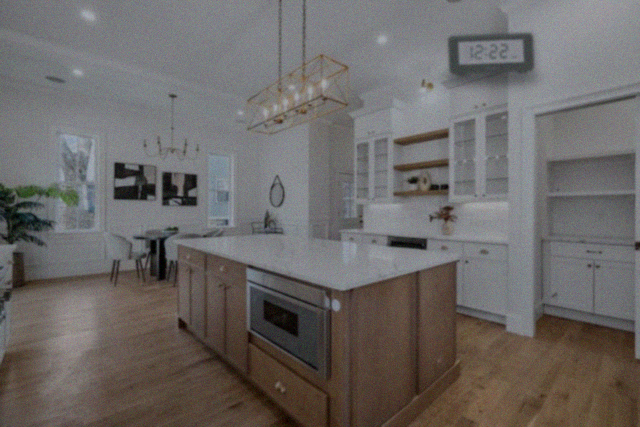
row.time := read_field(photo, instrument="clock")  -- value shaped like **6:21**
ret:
**12:22**
